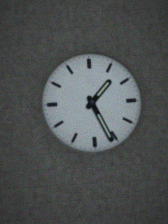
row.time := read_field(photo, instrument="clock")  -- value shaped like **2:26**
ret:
**1:26**
